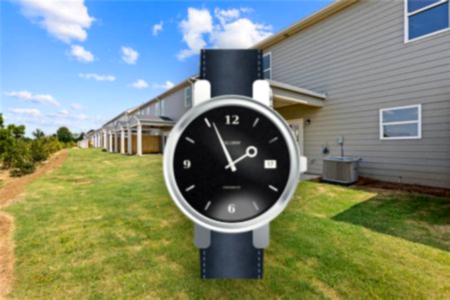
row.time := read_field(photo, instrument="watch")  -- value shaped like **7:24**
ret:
**1:56**
